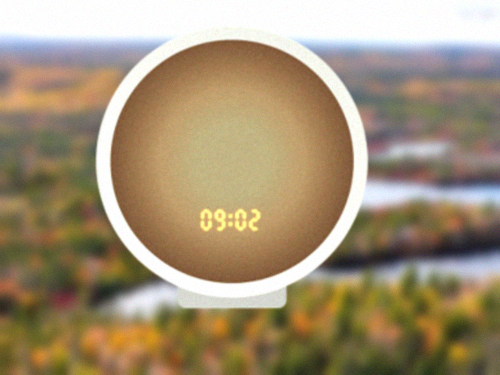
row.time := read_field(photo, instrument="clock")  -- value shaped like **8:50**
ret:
**9:02**
